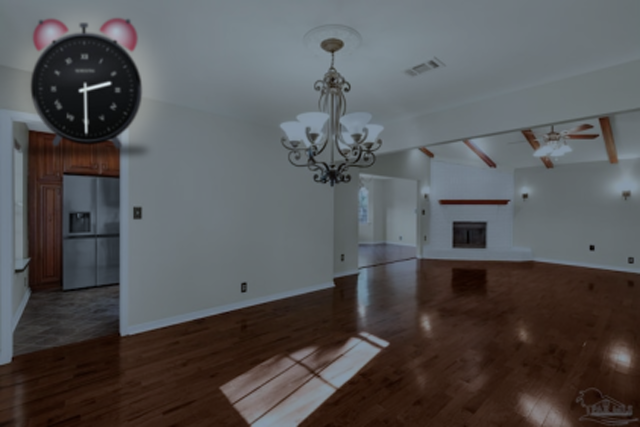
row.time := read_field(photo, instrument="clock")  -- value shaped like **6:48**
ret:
**2:30**
